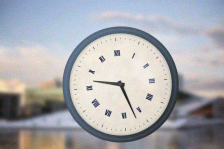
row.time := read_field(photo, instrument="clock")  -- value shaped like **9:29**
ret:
**9:27**
